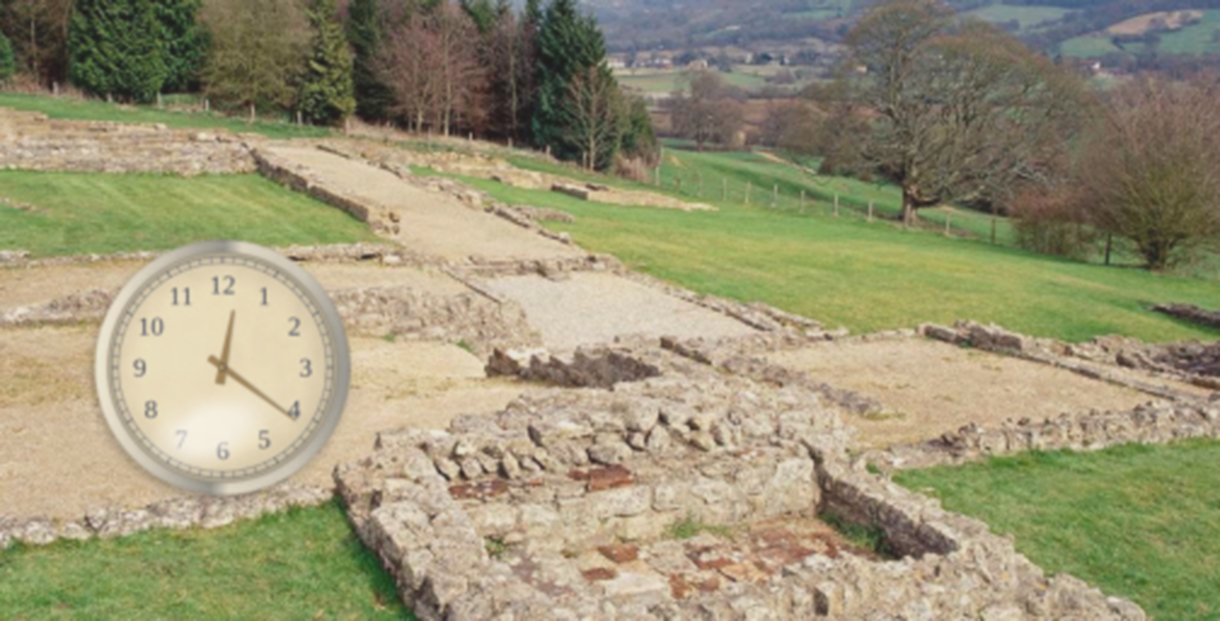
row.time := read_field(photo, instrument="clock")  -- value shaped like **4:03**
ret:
**12:21**
